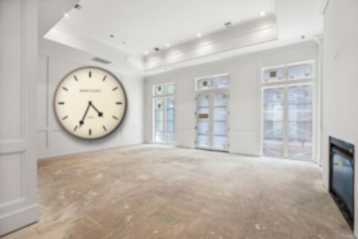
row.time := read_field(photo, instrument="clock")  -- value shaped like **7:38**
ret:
**4:34**
